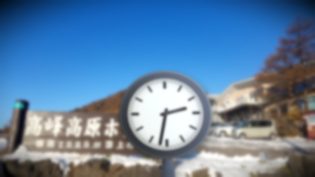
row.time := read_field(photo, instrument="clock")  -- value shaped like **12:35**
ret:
**2:32**
